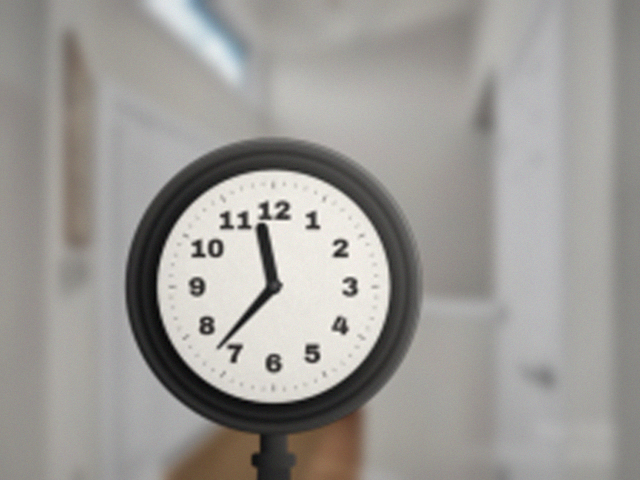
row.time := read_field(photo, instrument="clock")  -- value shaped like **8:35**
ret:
**11:37**
